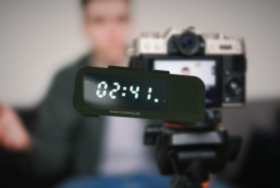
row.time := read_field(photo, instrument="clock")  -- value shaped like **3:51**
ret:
**2:41**
